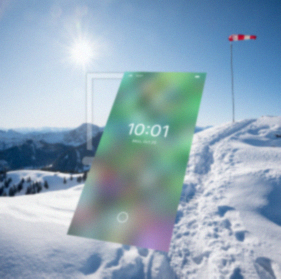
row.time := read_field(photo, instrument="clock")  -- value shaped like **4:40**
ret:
**10:01**
